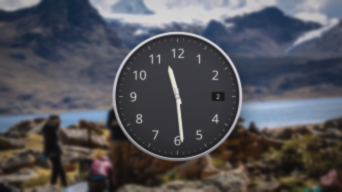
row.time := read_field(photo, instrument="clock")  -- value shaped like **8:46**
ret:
**11:29**
